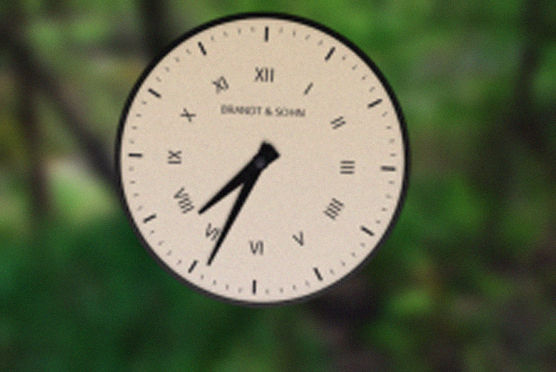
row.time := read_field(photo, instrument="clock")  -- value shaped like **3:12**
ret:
**7:34**
